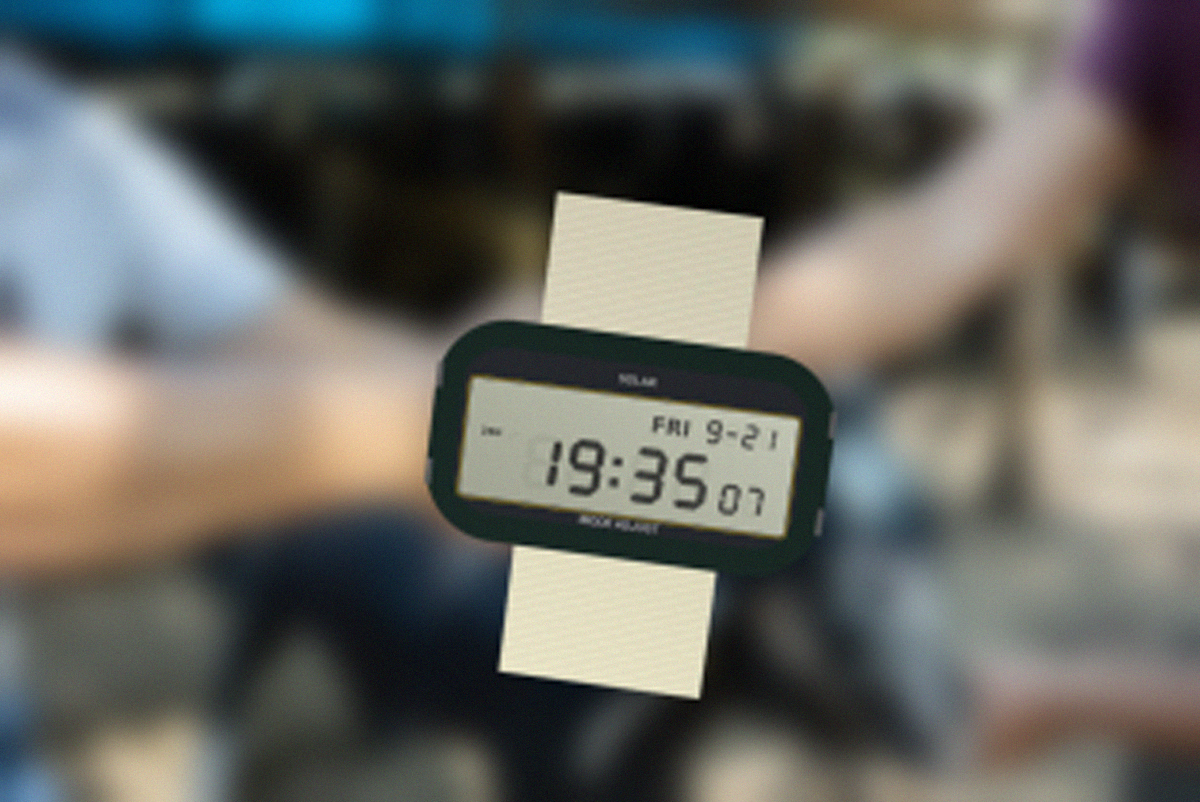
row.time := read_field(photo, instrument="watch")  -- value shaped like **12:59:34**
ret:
**19:35:07**
